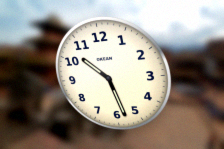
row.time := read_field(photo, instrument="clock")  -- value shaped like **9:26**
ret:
**10:28**
